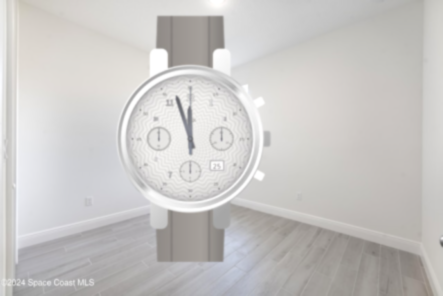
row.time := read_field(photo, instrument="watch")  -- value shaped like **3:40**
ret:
**11:57**
